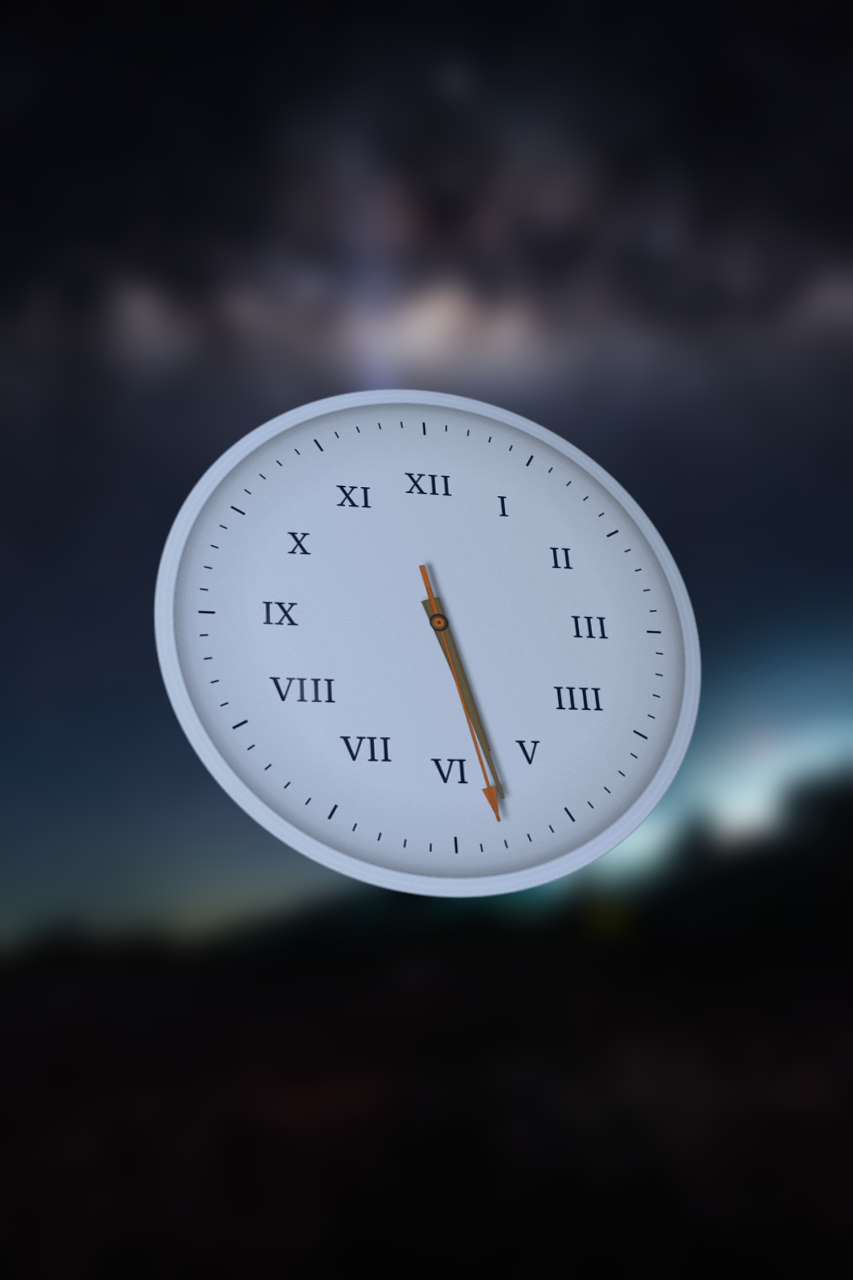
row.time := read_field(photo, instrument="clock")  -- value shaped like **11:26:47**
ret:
**5:27:28**
